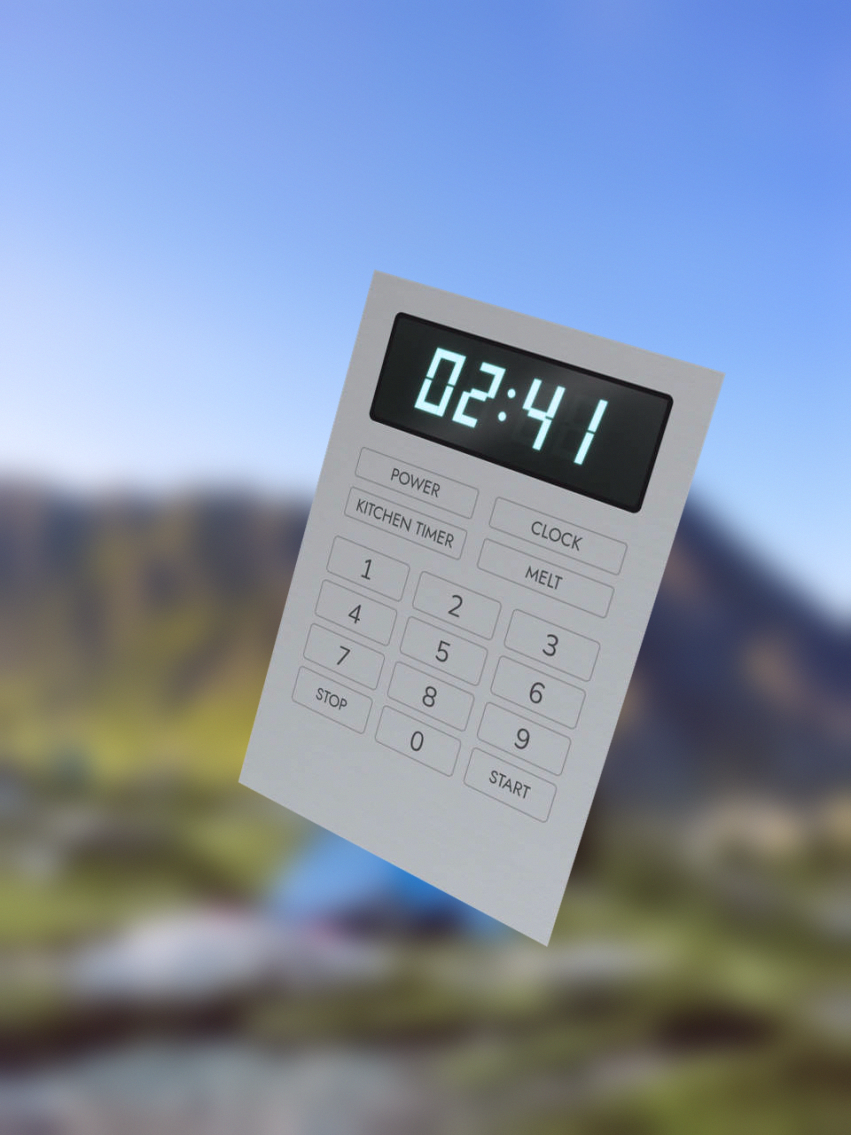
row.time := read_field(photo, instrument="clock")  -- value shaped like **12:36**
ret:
**2:41**
